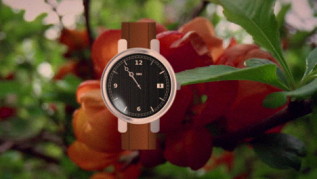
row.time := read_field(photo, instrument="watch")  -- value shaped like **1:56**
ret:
**10:54**
